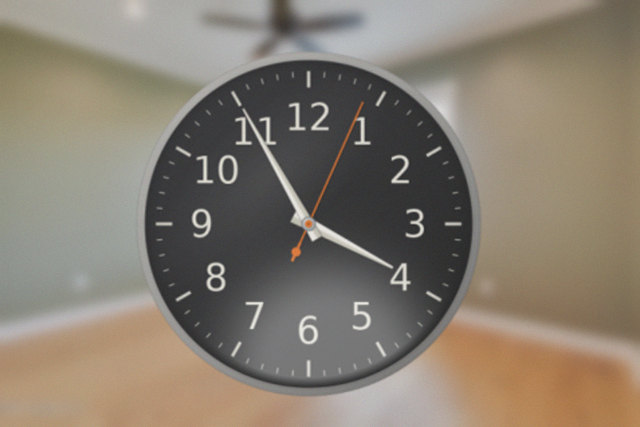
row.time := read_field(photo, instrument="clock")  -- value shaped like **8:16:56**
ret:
**3:55:04**
